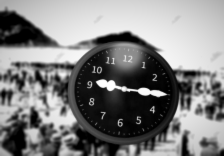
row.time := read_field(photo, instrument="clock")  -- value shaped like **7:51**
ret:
**9:15**
